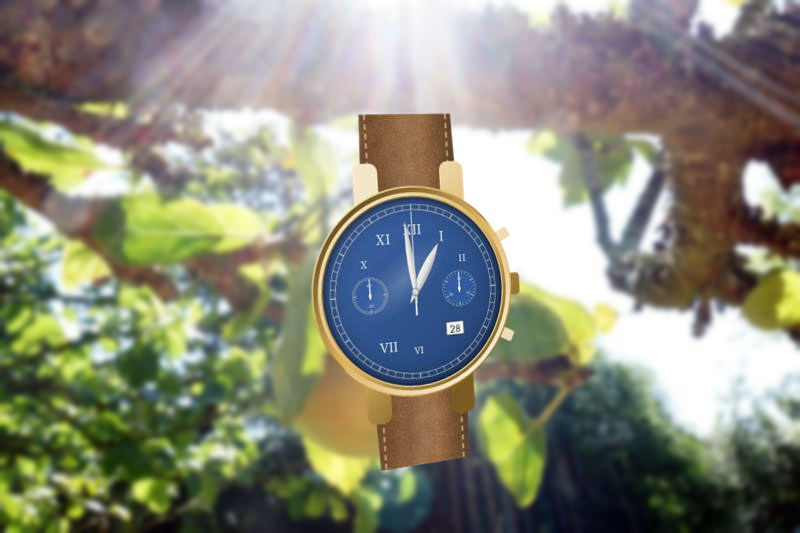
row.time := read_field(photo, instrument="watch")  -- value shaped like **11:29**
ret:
**12:59**
